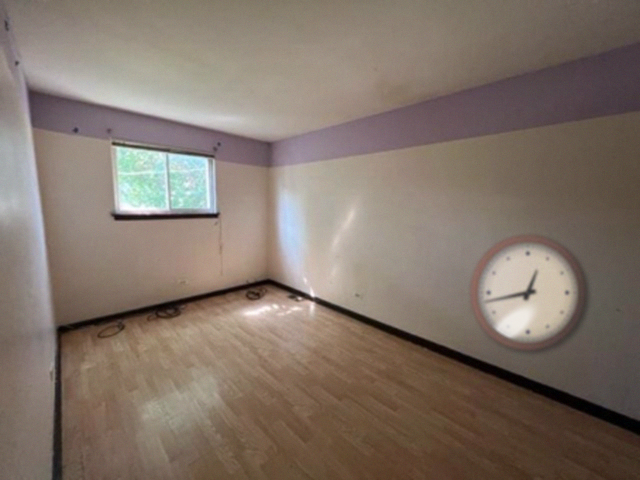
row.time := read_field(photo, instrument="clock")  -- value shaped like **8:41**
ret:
**12:43**
